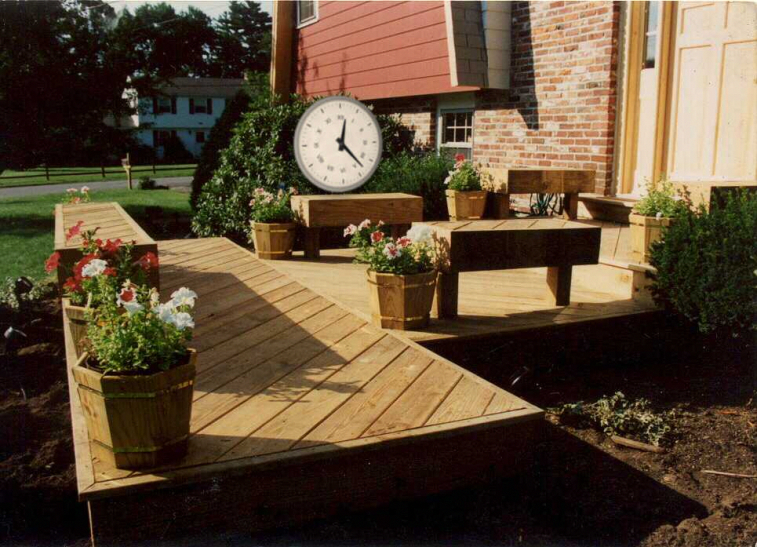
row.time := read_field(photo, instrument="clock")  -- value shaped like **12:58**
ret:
**12:23**
